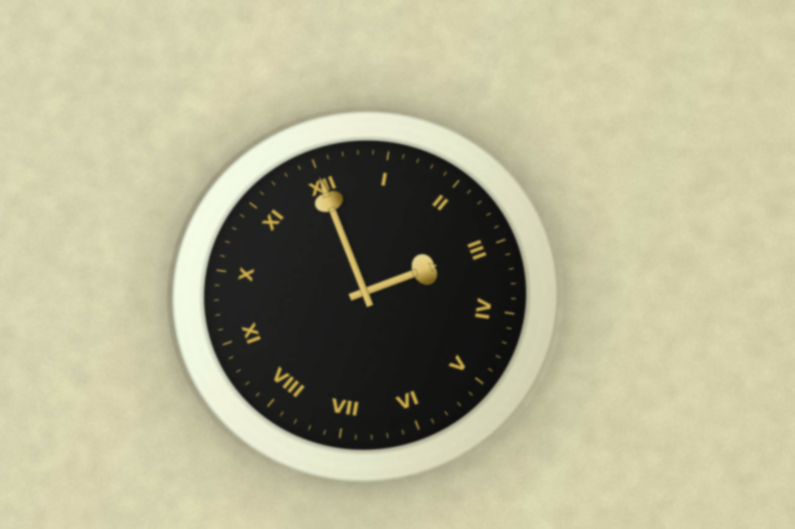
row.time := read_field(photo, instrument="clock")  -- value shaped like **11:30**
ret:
**3:00**
